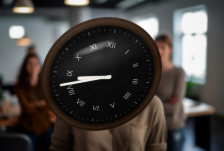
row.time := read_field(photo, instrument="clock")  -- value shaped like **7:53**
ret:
**8:42**
